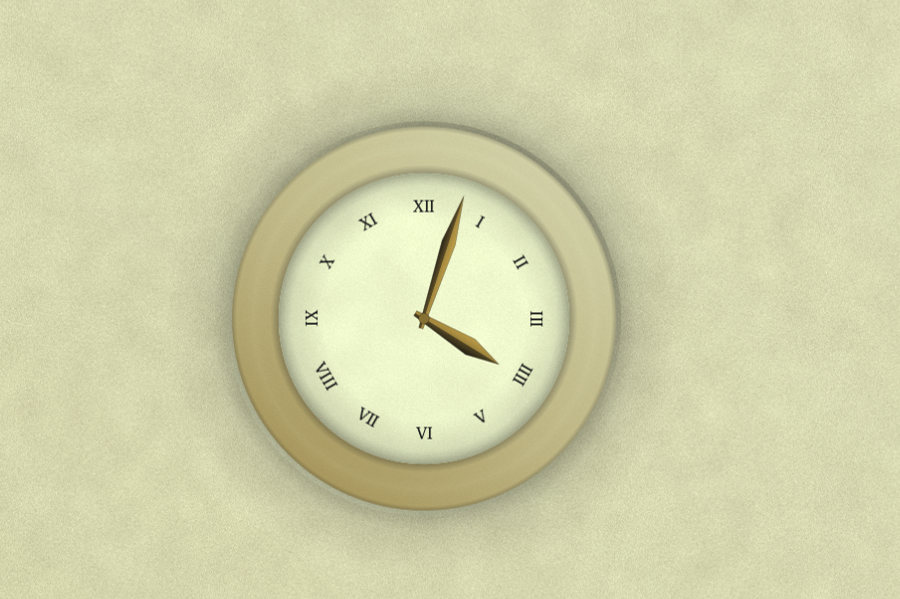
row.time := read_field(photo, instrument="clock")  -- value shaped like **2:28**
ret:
**4:03**
